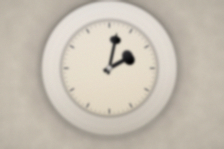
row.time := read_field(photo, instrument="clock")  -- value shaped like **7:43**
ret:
**2:02**
